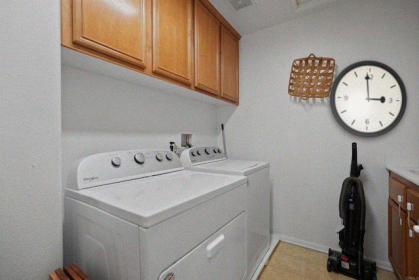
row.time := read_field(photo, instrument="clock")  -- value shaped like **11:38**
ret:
**2:59**
